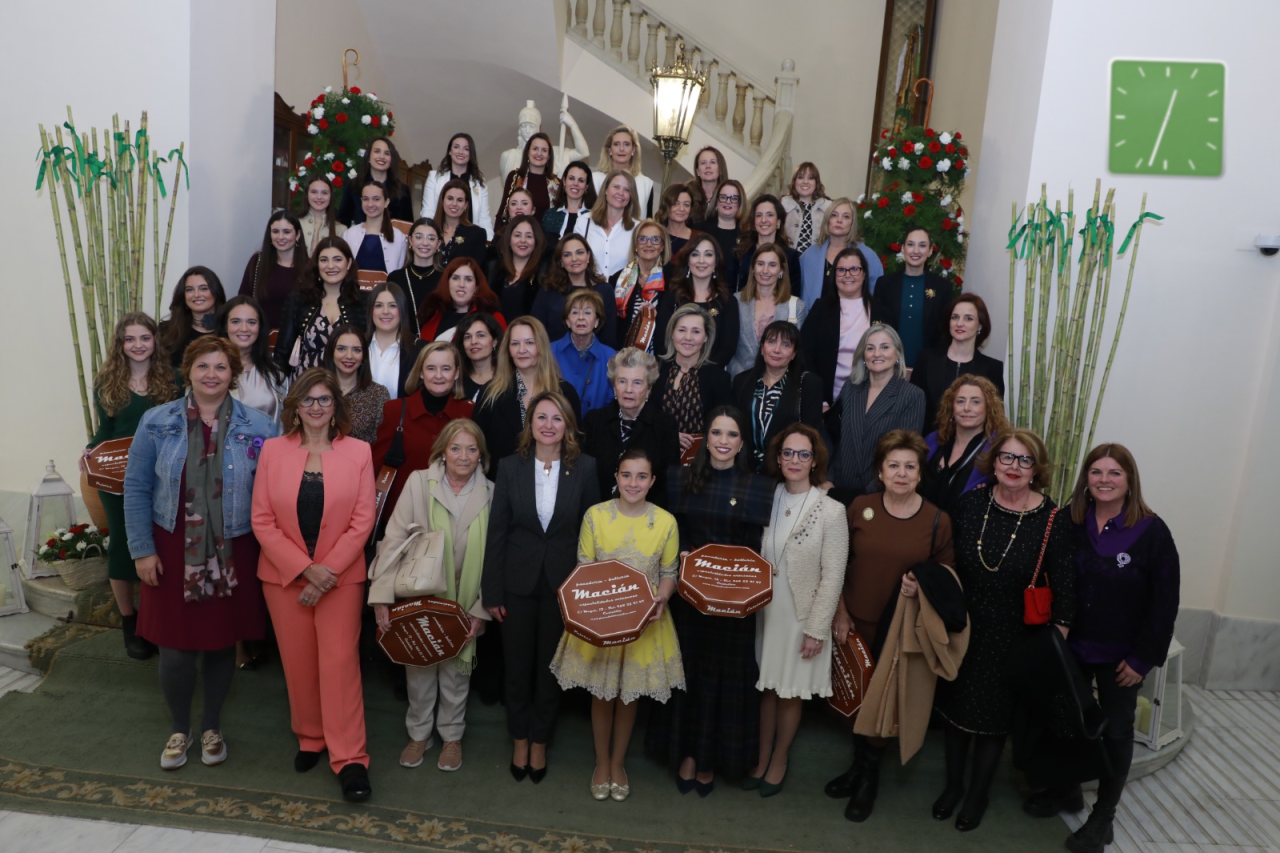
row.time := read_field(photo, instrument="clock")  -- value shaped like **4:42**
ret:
**12:33**
